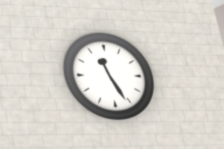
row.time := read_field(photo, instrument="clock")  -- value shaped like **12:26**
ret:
**11:26**
